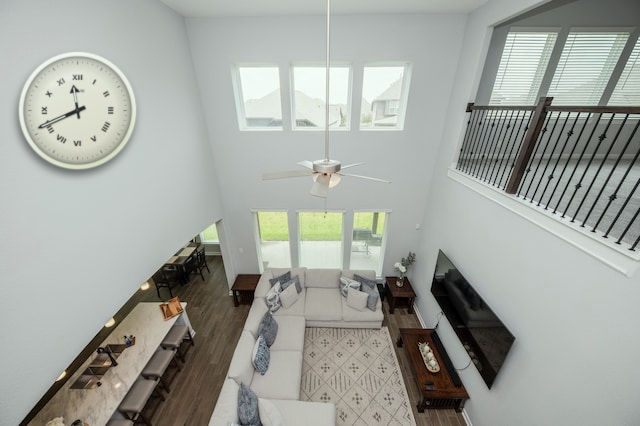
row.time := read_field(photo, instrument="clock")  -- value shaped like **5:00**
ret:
**11:41**
